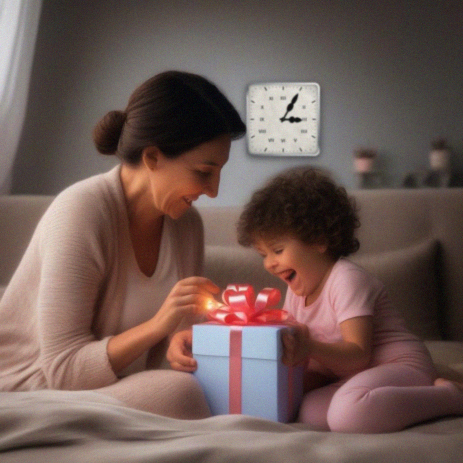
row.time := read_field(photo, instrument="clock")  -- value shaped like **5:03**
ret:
**3:05**
